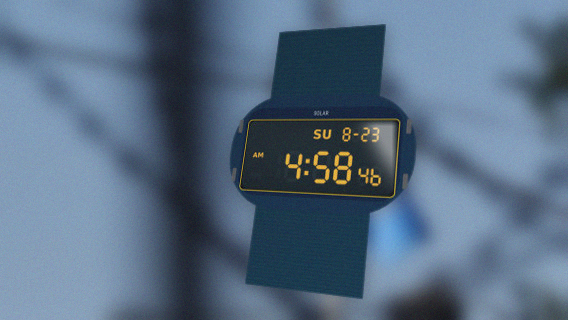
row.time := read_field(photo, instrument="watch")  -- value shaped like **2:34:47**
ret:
**4:58:46**
